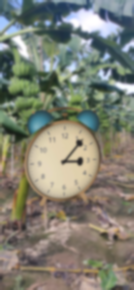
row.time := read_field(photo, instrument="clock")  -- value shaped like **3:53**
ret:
**3:07**
